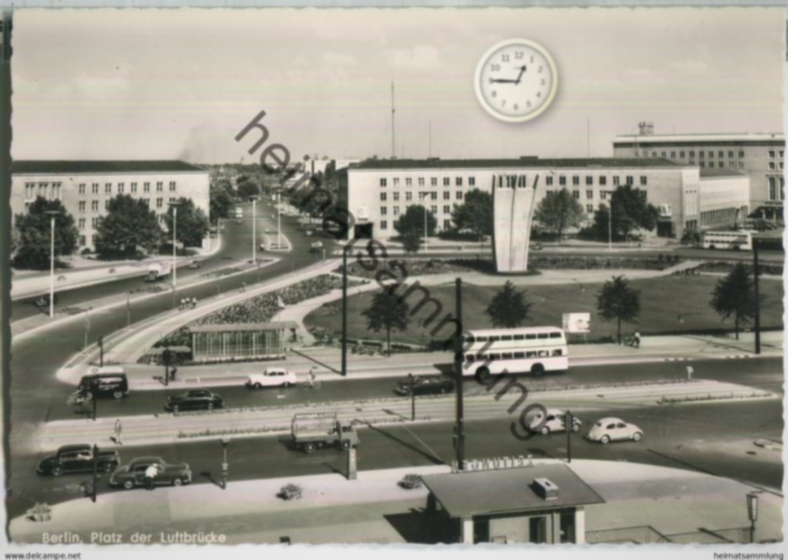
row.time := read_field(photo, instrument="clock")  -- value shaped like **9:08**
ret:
**12:45**
